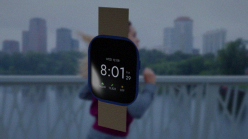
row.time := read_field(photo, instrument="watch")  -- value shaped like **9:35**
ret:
**8:01**
